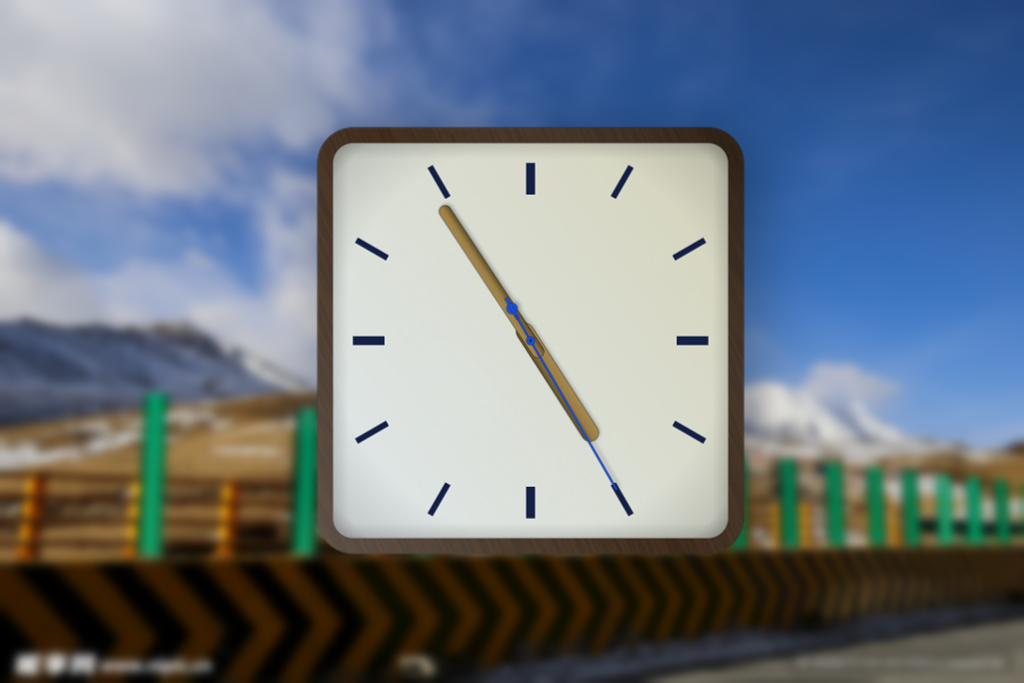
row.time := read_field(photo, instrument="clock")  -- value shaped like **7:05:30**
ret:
**4:54:25**
